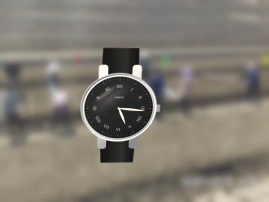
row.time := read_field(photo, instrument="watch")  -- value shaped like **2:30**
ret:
**5:16**
